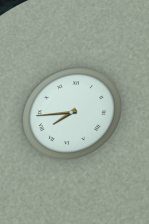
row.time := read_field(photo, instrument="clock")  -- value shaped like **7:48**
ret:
**7:44**
